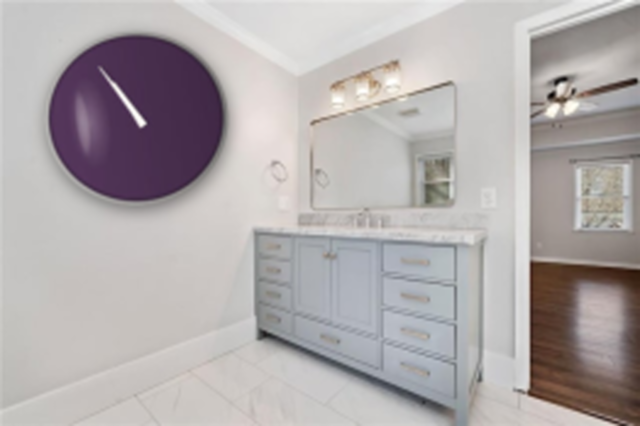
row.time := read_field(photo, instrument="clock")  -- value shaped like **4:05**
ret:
**10:54**
